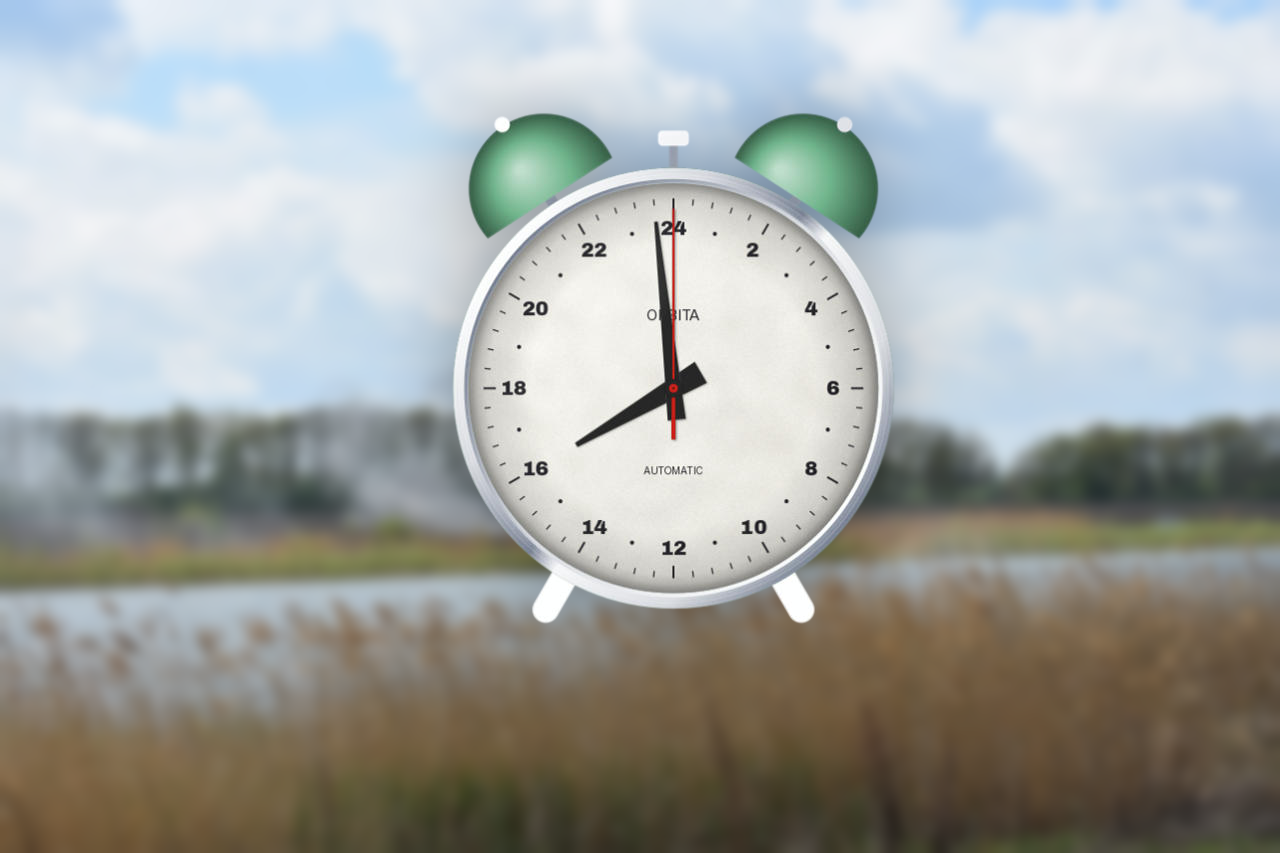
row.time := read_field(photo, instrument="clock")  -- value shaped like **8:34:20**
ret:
**15:59:00**
